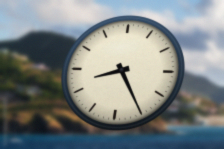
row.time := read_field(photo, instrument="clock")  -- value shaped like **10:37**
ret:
**8:25**
